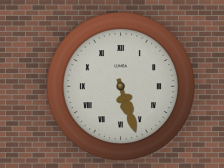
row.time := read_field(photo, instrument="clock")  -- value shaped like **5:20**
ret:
**5:27**
